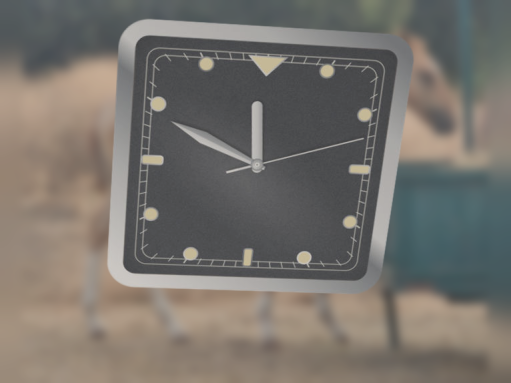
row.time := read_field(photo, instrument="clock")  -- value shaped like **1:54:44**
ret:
**11:49:12**
